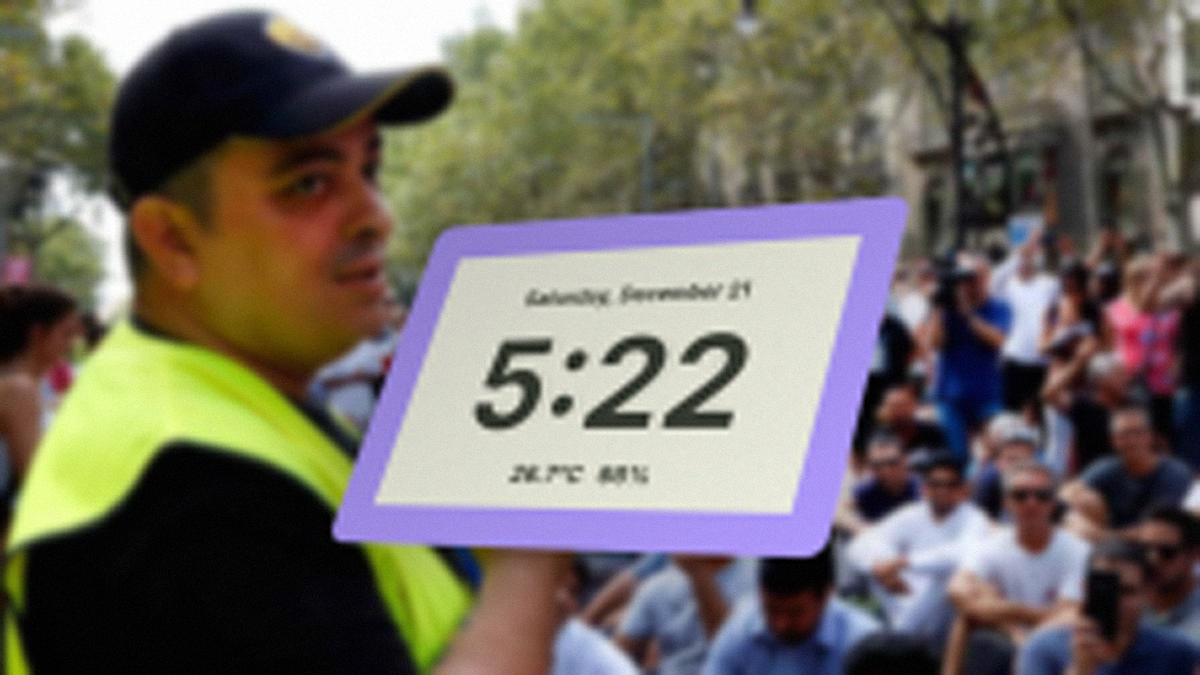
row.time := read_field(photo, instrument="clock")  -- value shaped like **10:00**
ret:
**5:22**
